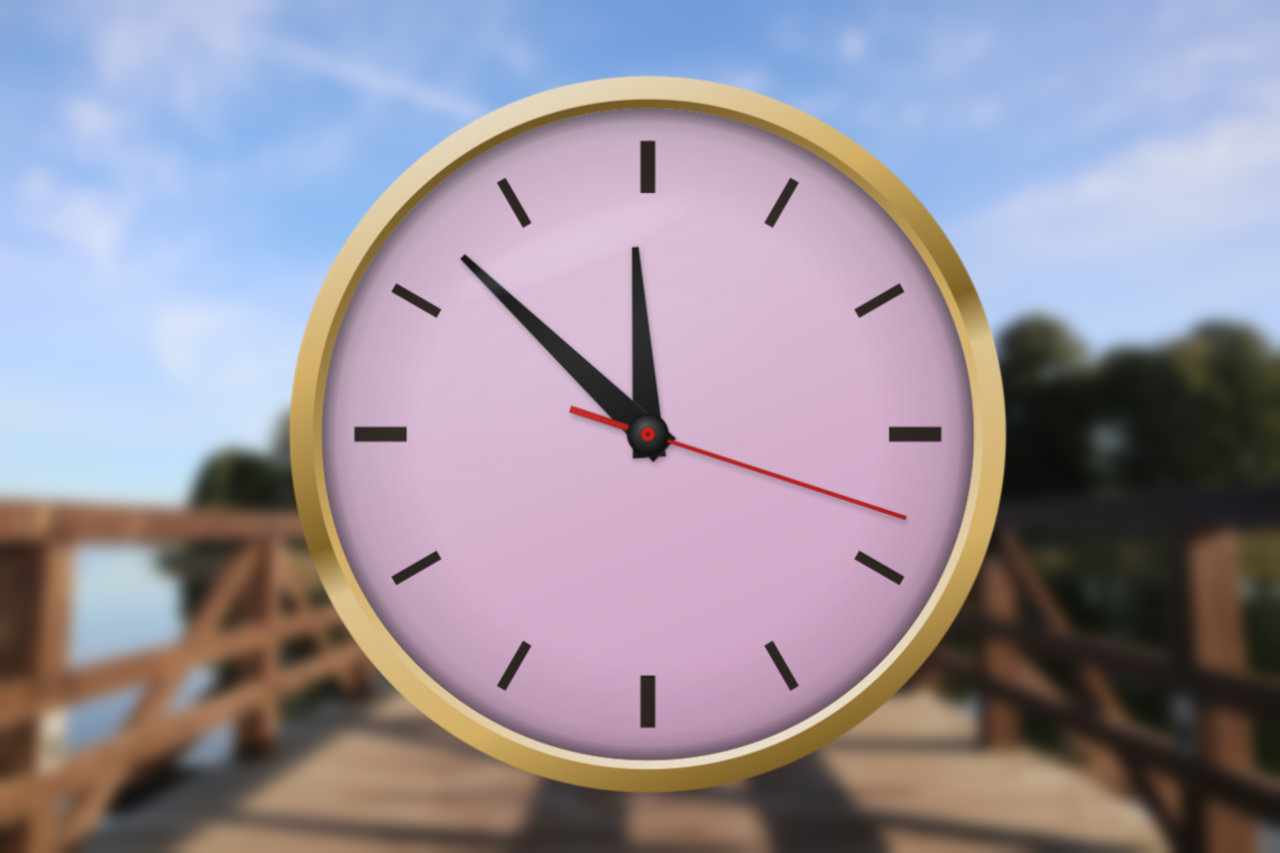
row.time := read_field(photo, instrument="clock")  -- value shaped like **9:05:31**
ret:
**11:52:18**
